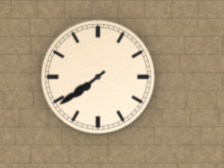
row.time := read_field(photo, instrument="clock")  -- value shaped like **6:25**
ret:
**7:39**
